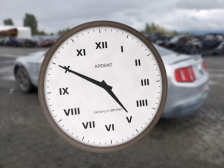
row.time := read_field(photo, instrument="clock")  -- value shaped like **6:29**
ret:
**4:50**
